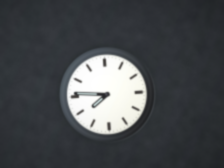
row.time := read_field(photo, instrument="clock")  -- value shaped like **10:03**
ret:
**7:46**
